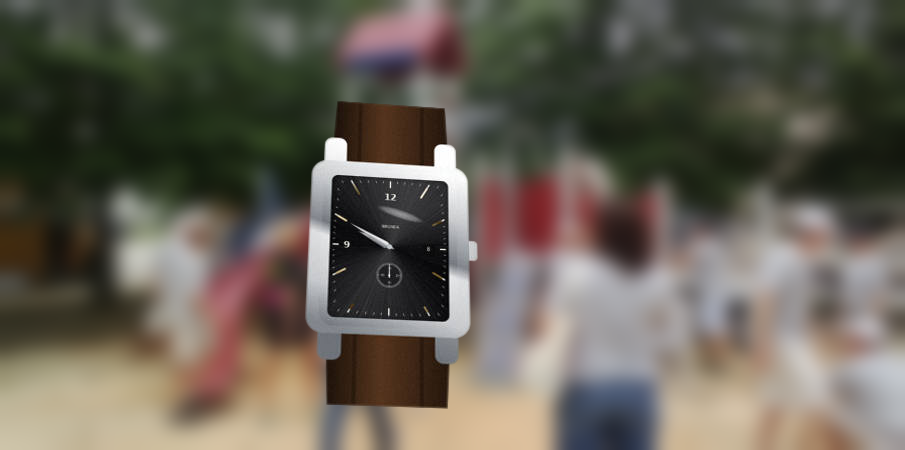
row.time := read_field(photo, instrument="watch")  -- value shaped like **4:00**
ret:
**9:50**
